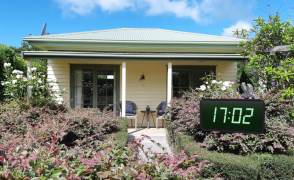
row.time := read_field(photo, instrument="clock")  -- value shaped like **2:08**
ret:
**17:02**
